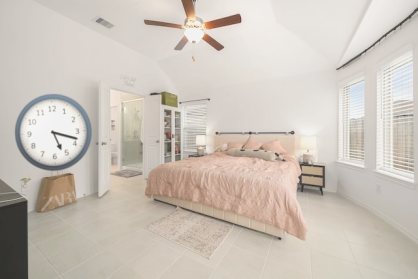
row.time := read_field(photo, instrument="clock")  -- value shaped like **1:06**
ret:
**5:18**
